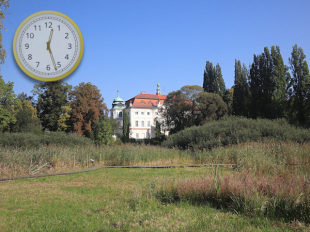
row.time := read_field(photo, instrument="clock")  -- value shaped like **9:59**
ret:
**12:27**
